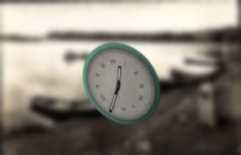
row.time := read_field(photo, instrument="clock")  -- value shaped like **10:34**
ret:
**12:35**
